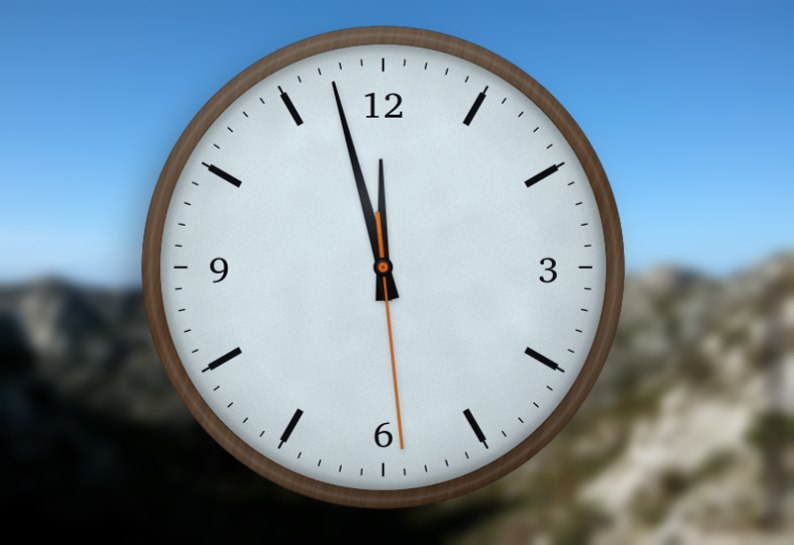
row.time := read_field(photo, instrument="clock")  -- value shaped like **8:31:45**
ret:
**11:57:29**
